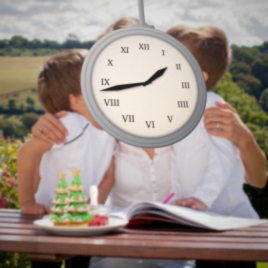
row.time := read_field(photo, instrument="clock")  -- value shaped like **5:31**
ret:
**1:43**
